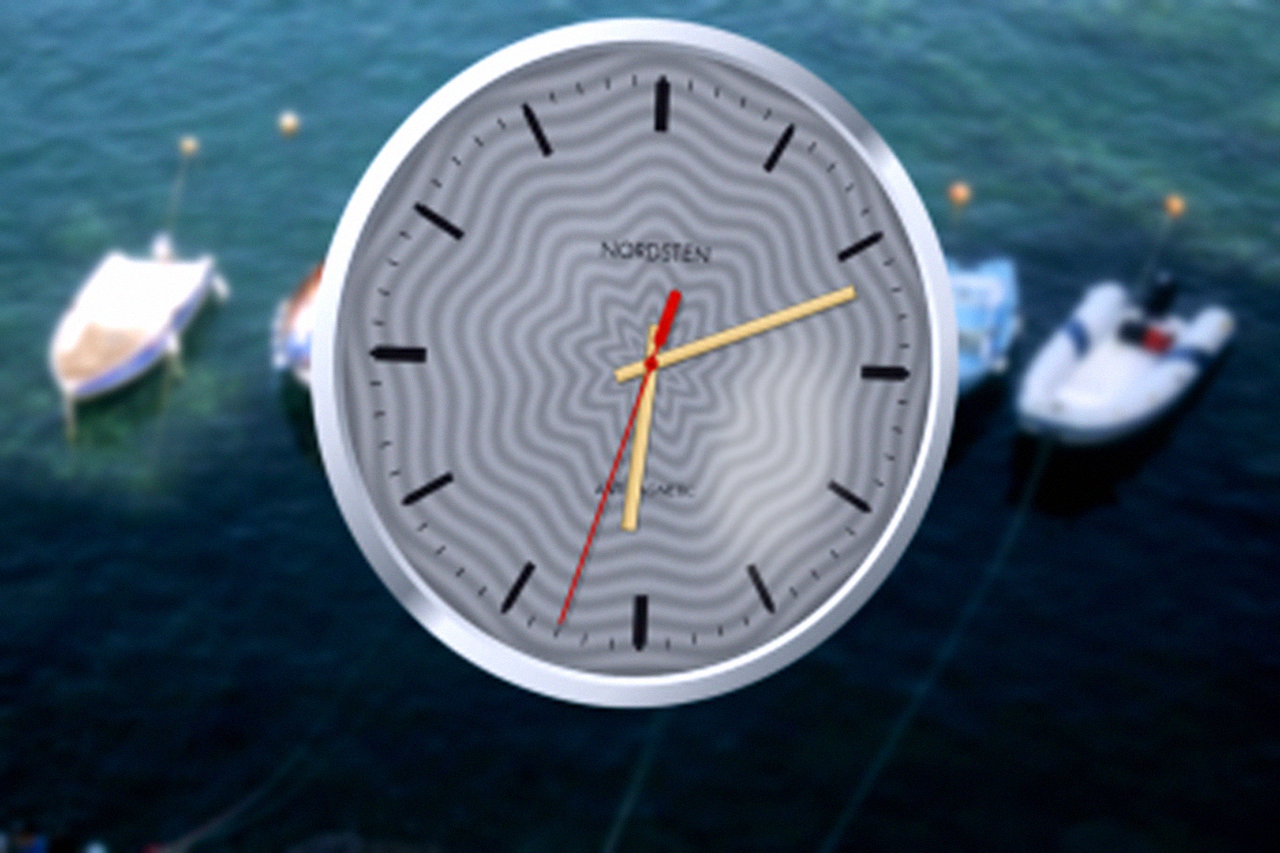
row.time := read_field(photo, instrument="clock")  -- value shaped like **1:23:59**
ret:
**6:11:33**
